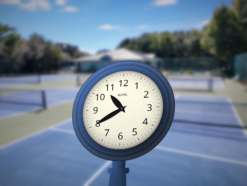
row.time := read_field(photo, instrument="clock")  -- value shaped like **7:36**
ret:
**10:40**
